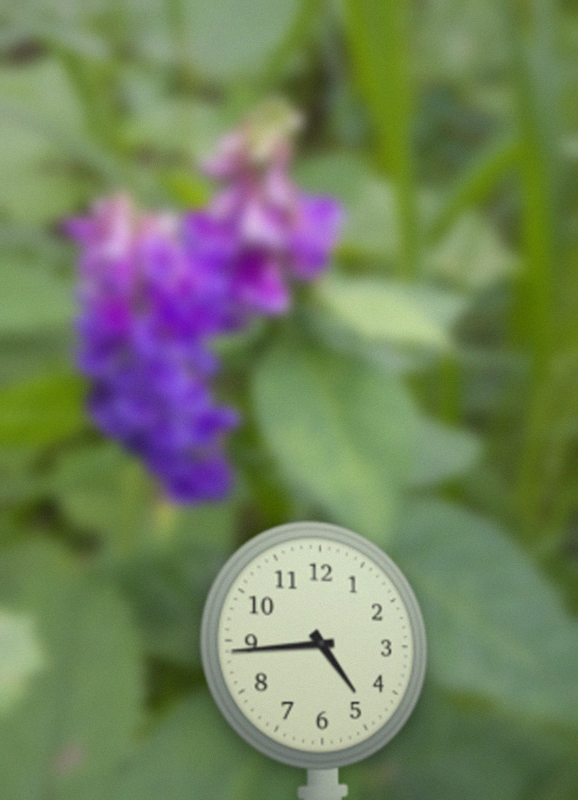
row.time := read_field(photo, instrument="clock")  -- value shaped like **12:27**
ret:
**4:44**
